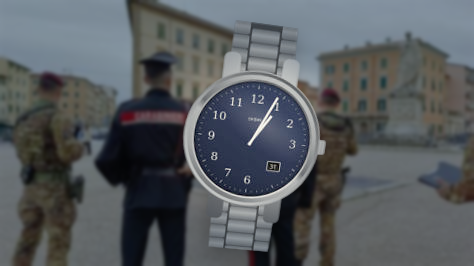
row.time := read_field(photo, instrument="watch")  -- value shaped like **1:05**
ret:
**1:04**
